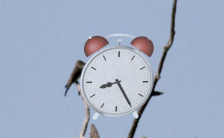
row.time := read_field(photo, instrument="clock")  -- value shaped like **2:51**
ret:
**8:25**
